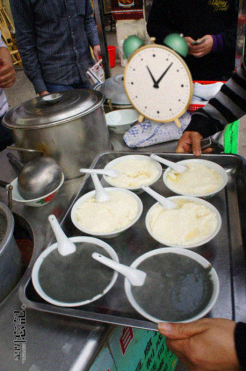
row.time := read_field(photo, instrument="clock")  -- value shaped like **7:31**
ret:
**11:07**
